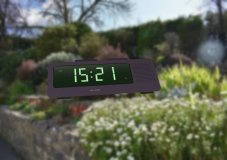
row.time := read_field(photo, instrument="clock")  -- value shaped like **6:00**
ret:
**15:21**
